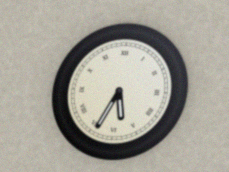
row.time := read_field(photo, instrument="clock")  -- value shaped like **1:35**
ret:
**5:34**
